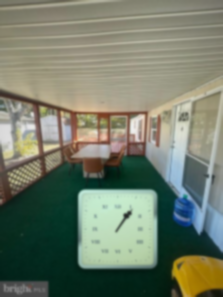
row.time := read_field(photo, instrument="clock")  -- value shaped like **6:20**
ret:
**1:06**
